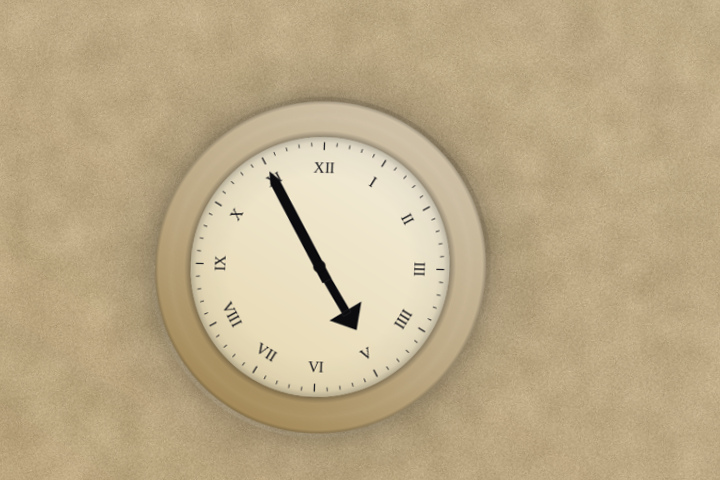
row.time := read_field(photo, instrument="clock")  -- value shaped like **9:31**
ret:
**4:55**
